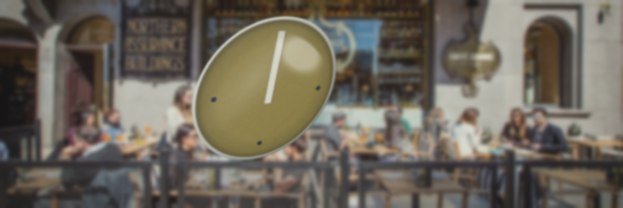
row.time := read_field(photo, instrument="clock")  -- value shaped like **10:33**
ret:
**12:00**
